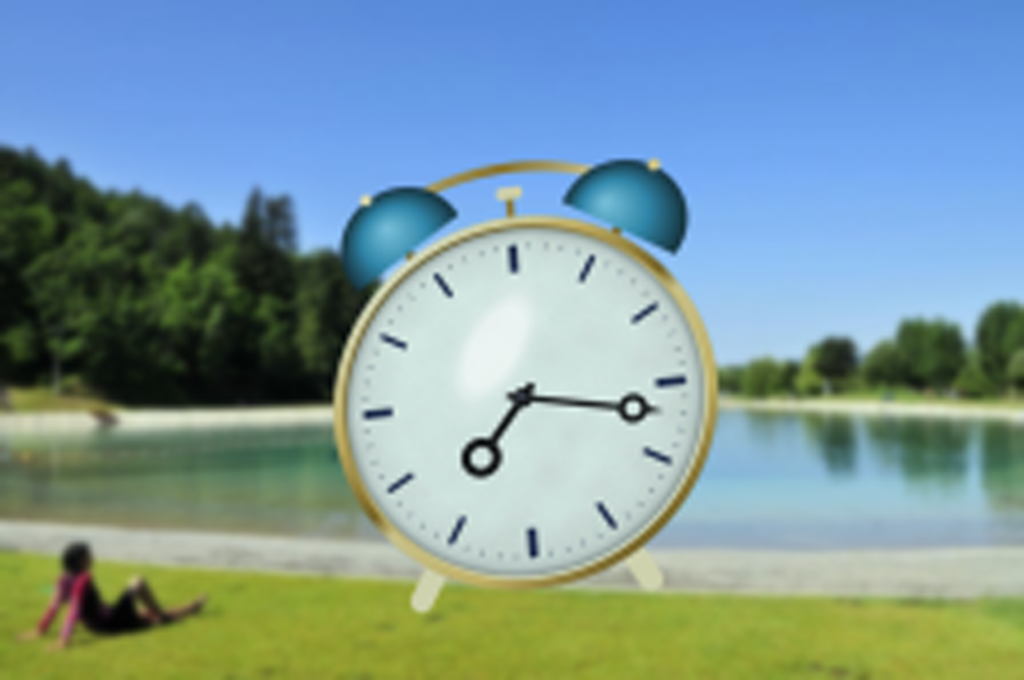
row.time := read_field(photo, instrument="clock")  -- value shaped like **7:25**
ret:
**7:17**
